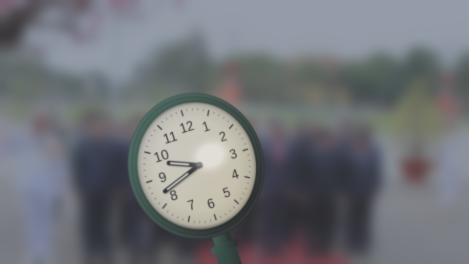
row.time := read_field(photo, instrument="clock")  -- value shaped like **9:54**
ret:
**9:42**
